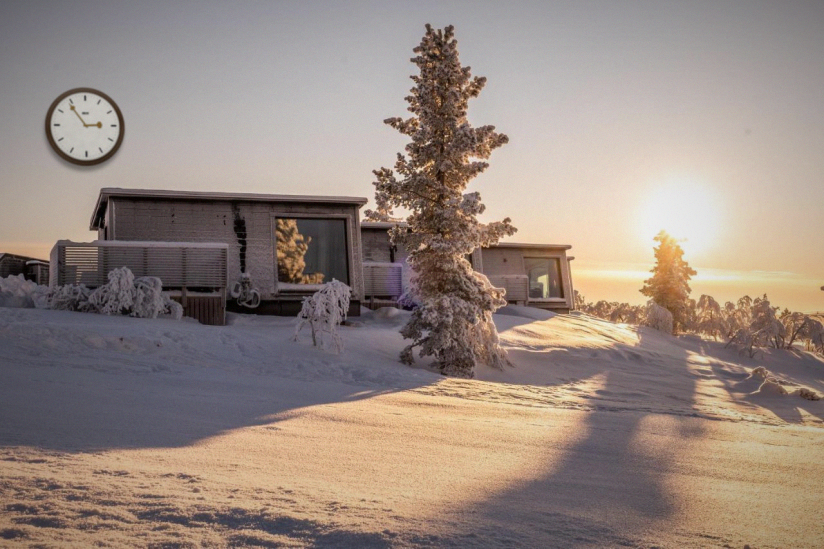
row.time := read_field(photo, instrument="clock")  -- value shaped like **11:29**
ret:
**2:54**
